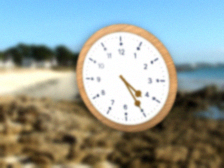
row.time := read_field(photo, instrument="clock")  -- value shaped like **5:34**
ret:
**4:25**
